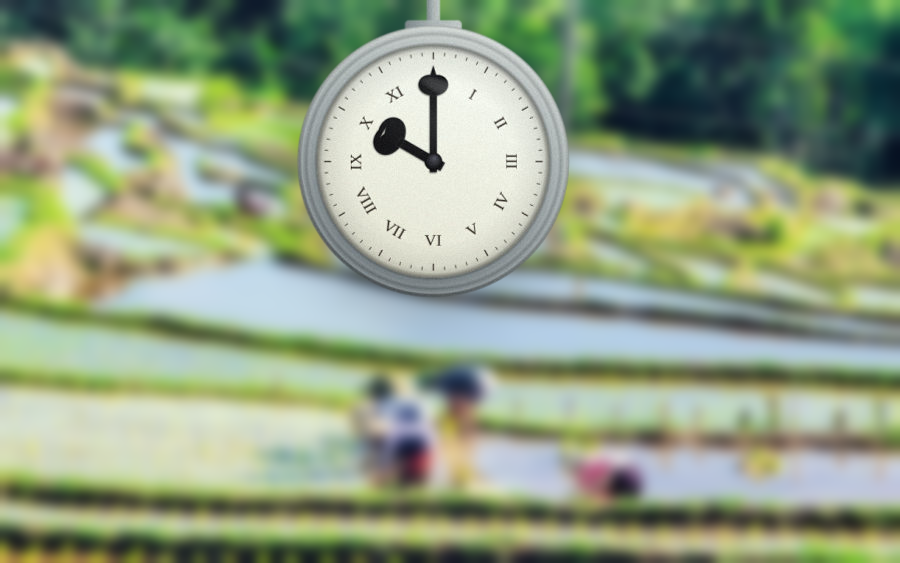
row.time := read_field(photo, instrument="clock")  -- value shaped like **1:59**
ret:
**10:00**
